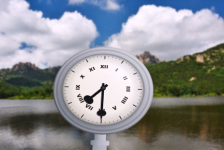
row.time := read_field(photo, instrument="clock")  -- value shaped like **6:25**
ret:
**7:30**
